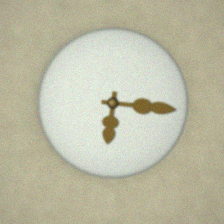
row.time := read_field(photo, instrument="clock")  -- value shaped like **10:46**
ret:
**6:16**
